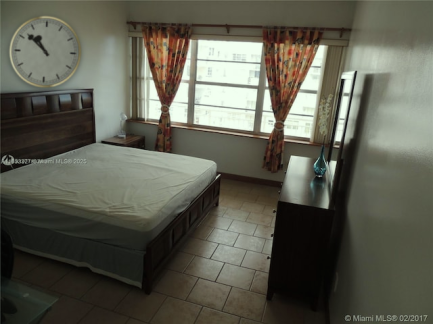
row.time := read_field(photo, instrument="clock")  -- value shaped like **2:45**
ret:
**10:52**
